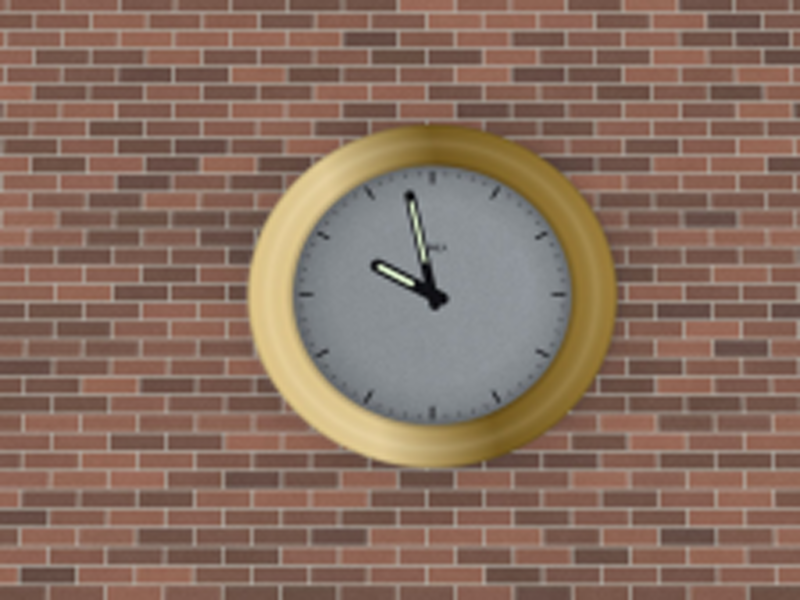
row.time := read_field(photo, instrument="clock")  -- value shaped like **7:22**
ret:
**9:58**
